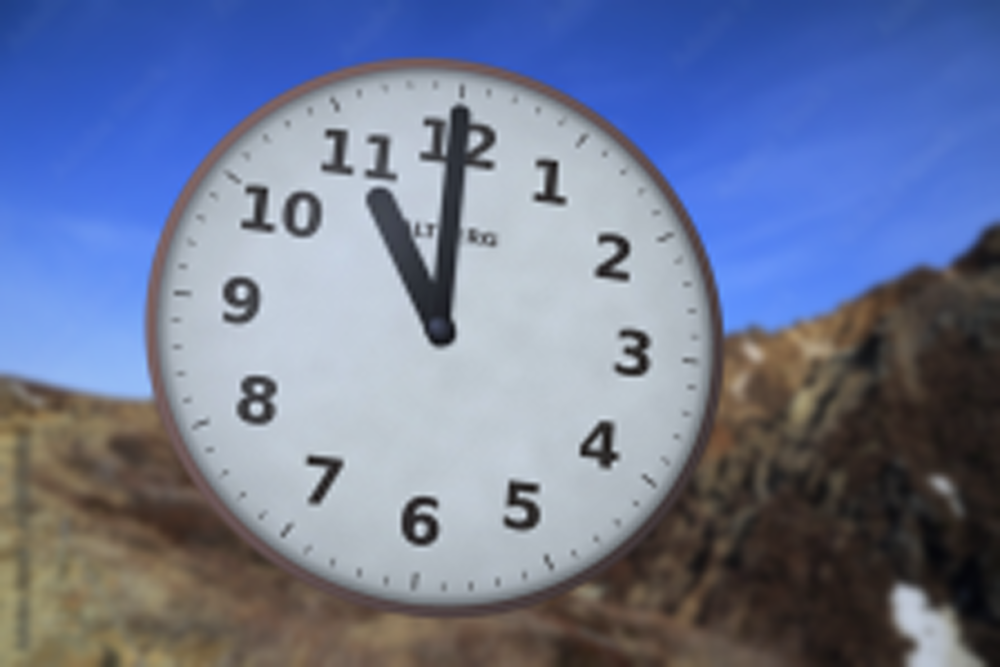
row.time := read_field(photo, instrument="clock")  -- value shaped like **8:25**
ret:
**11:00**
